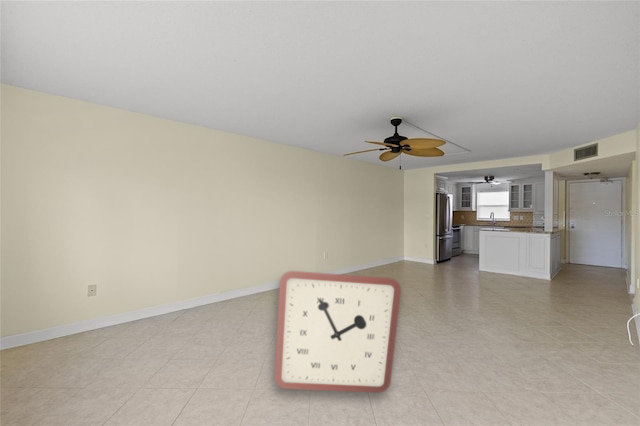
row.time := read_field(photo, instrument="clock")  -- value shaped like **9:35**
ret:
**1:55**
